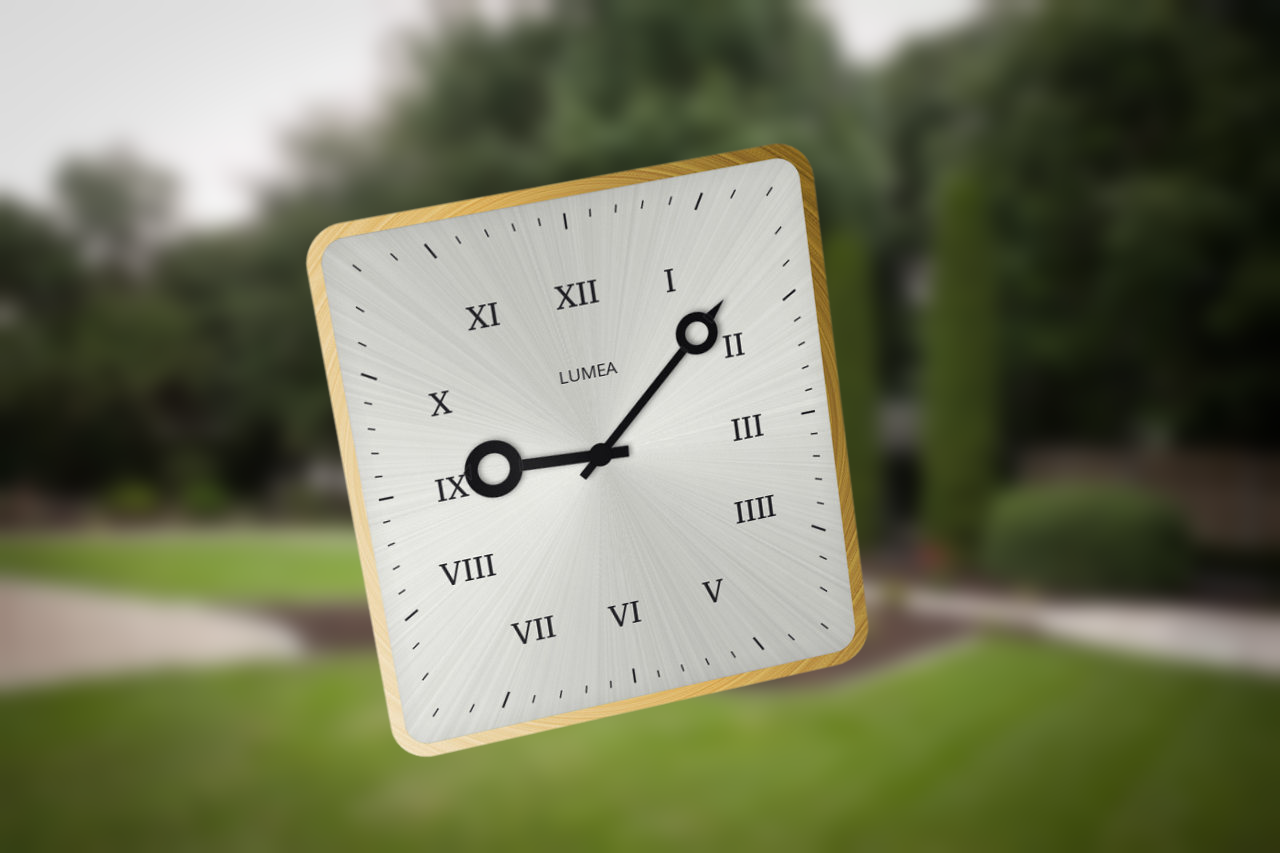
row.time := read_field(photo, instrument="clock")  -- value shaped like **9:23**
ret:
**9:08**
